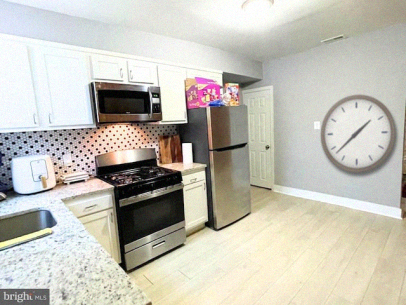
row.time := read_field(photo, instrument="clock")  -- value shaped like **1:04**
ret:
**1:38**
